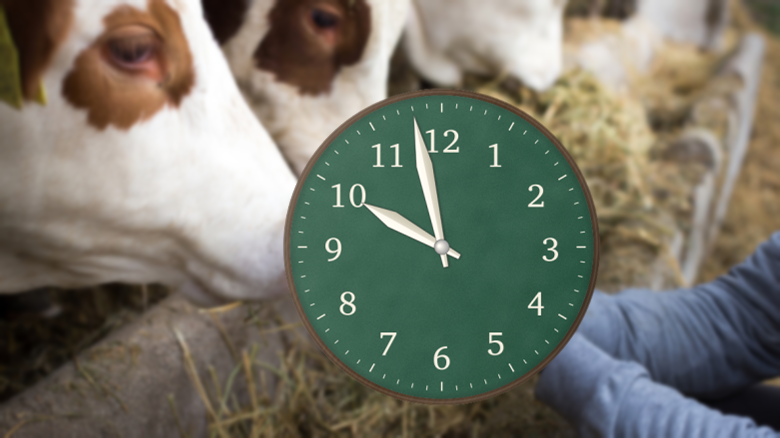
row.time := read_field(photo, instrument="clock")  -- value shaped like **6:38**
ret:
**9:58**
